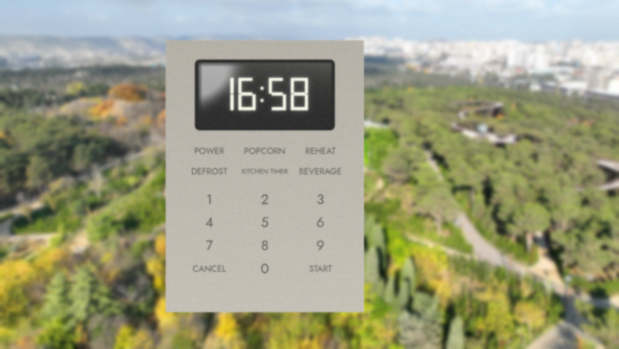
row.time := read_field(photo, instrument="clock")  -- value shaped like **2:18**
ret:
**16:58**
